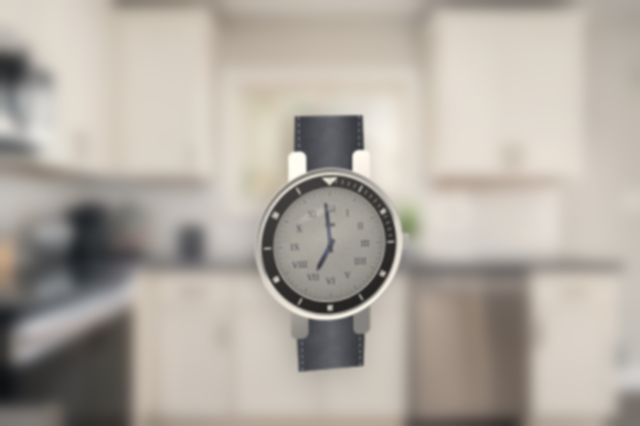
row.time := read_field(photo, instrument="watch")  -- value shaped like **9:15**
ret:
**6:59**
